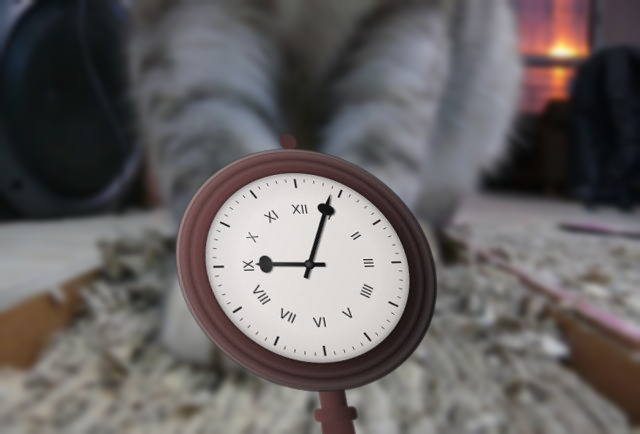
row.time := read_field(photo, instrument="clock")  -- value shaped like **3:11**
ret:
**9:04**
